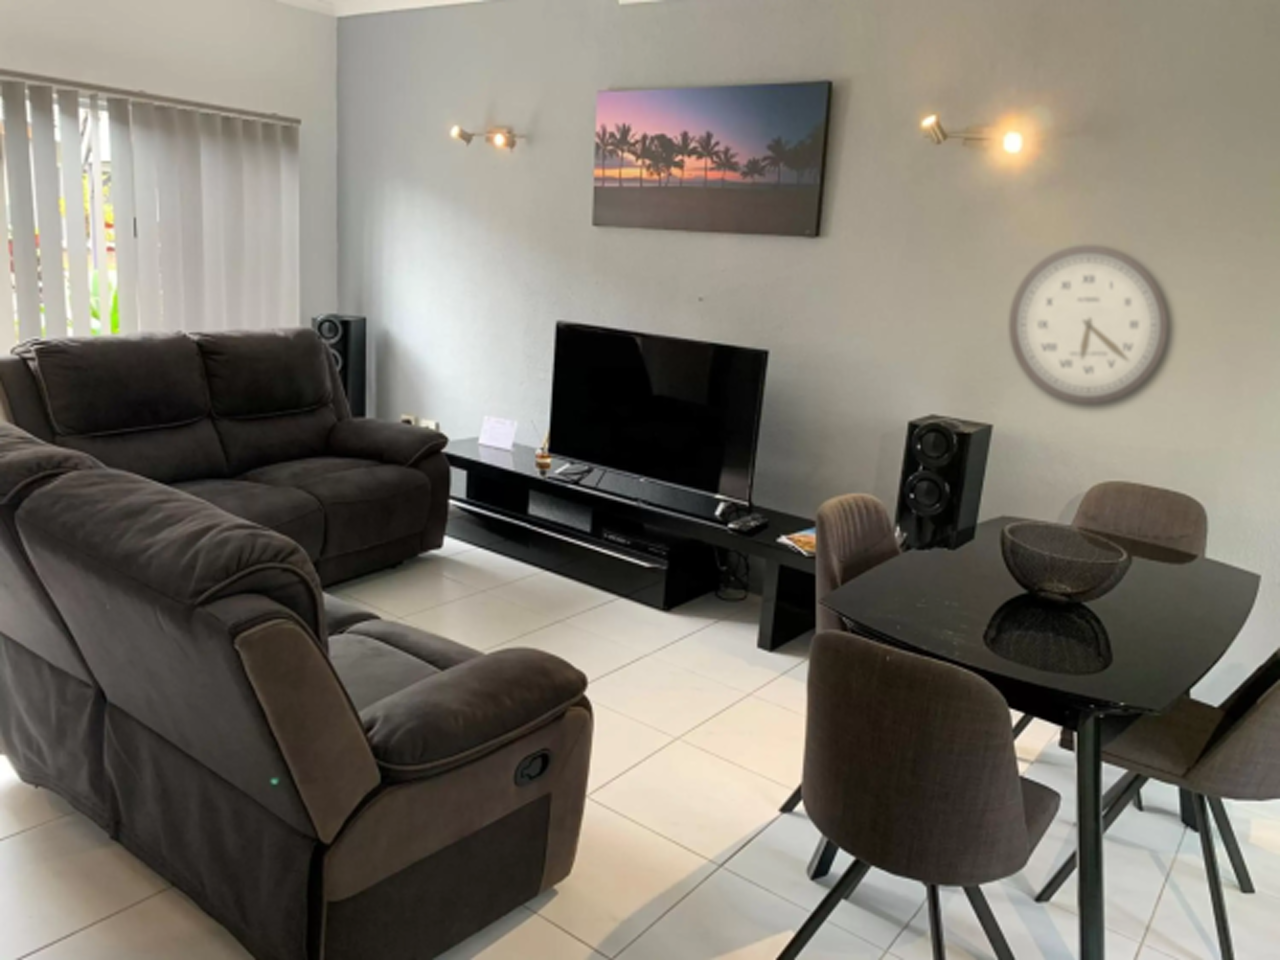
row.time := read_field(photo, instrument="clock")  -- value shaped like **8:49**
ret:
**6:22**
